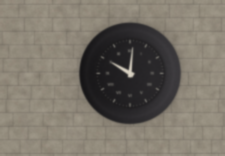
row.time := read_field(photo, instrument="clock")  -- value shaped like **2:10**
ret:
**10:01**
